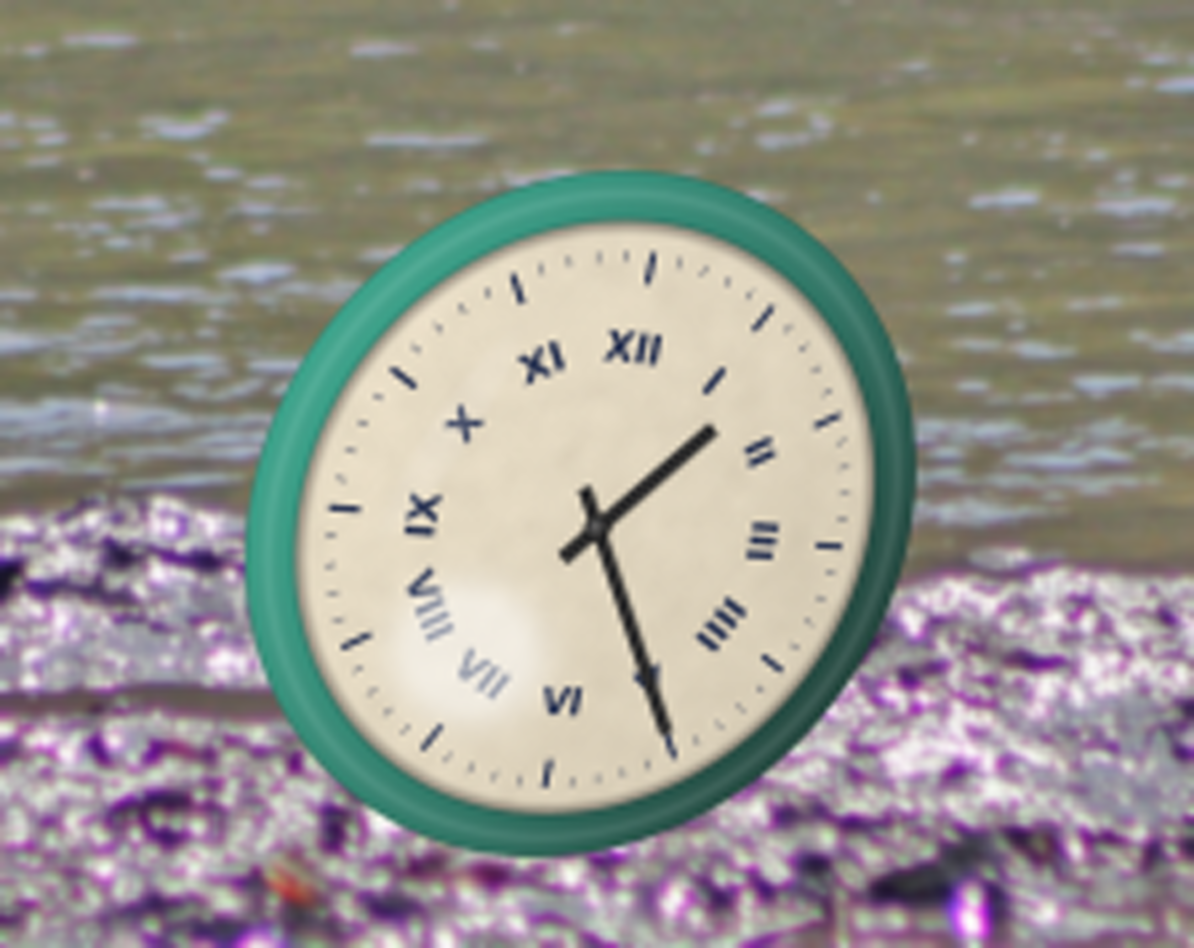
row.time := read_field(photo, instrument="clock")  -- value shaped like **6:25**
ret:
**1:25**
